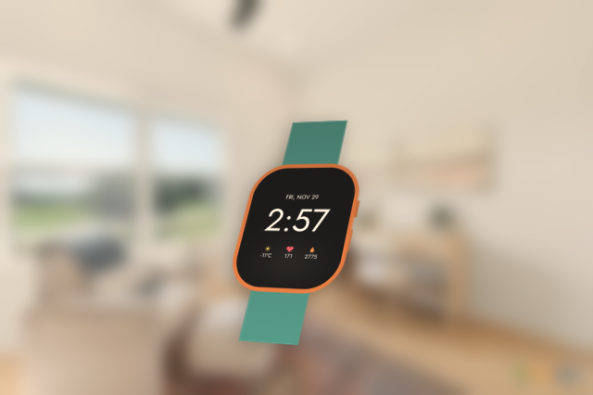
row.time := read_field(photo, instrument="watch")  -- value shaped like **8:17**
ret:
**2:57**
